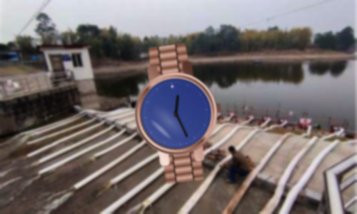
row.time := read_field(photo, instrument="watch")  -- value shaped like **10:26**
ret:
**12:27**
